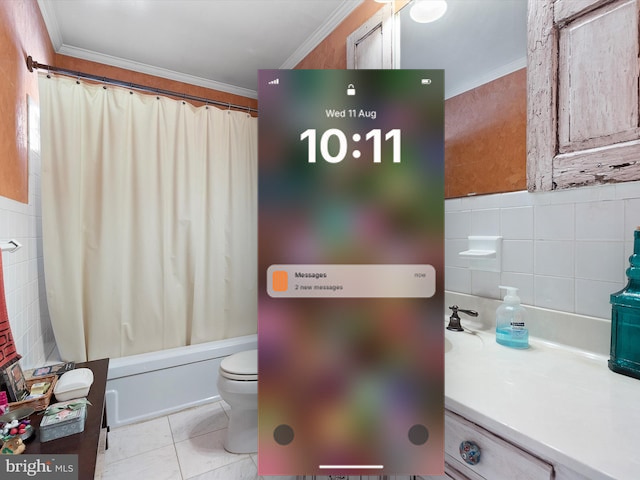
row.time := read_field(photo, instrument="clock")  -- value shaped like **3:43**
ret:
**10:11**
